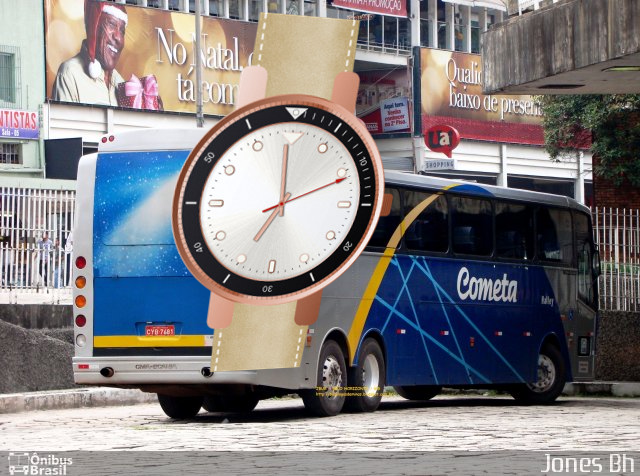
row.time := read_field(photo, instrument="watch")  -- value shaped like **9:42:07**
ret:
**6:59:11**
